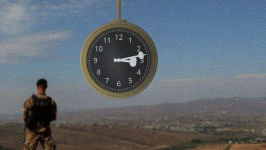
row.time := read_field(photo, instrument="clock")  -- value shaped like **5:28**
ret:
**3:13**
